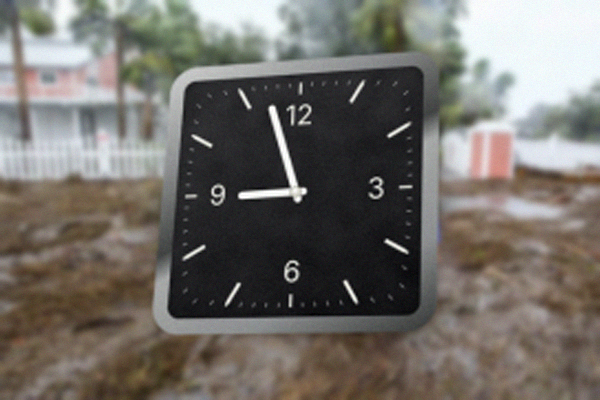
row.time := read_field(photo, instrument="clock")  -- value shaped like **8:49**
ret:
**8:57**
